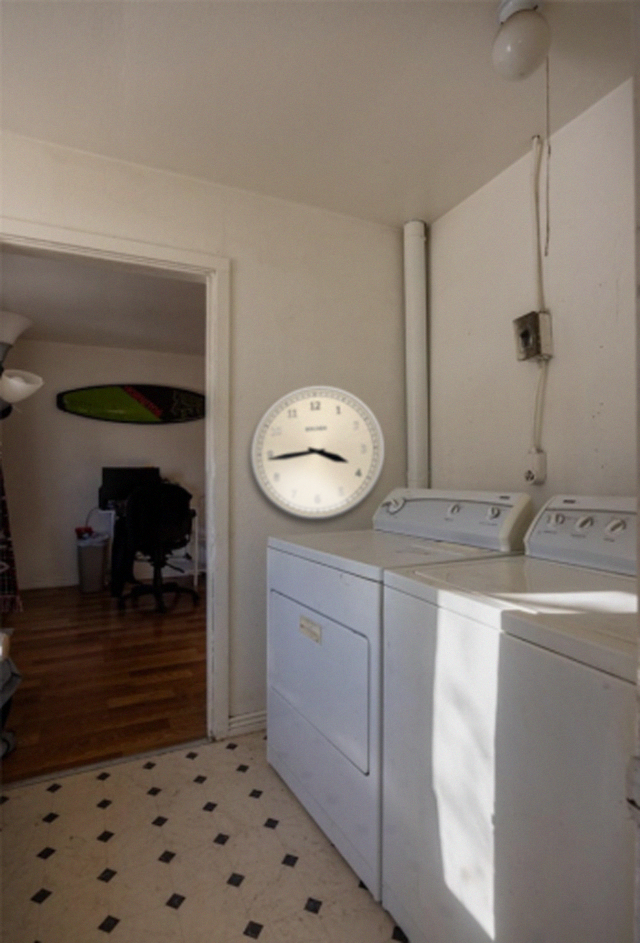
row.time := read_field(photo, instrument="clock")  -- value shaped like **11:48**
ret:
**3:44**
